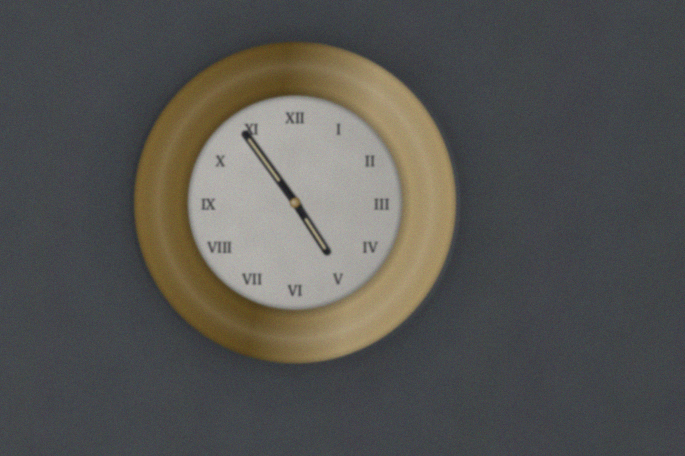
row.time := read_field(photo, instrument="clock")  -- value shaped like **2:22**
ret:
**4:54**
